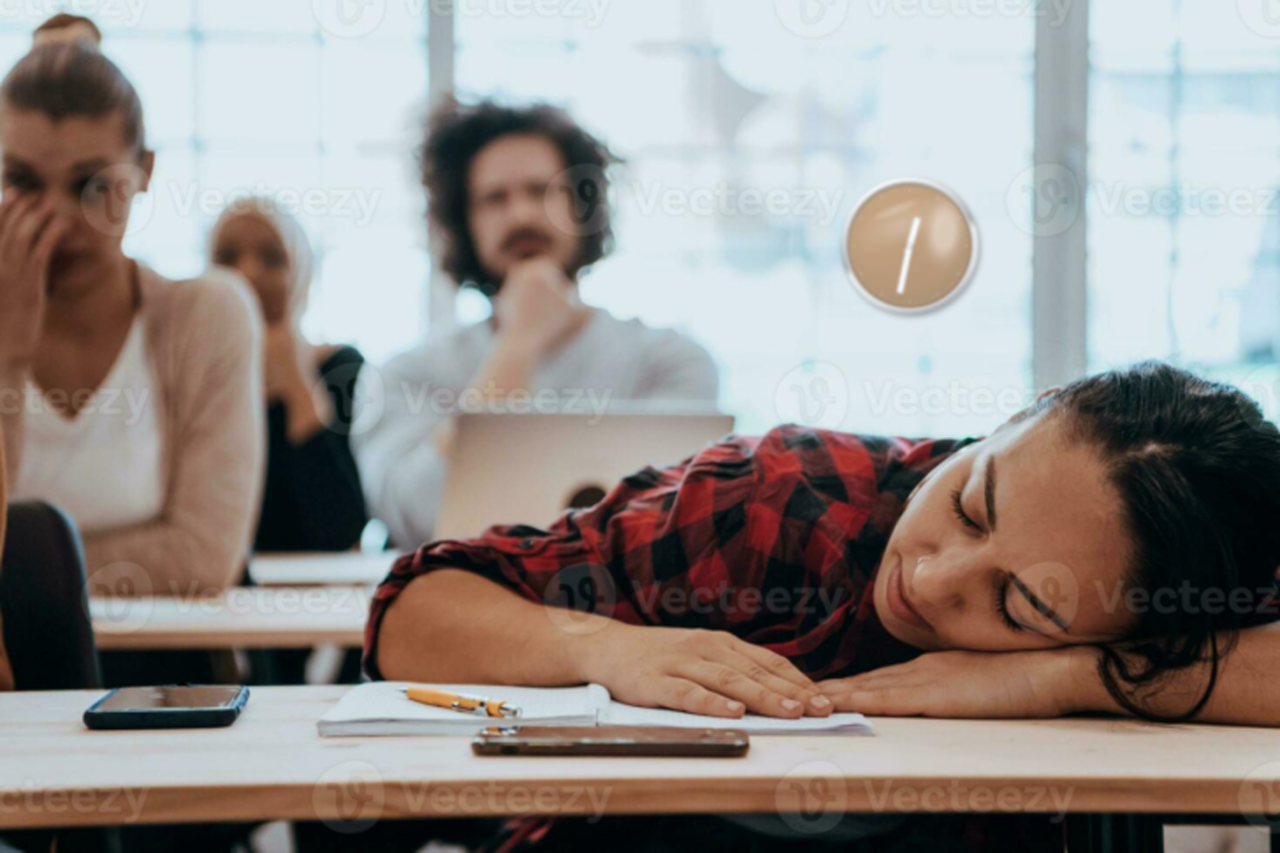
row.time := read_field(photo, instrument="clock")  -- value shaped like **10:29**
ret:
**12:32**
